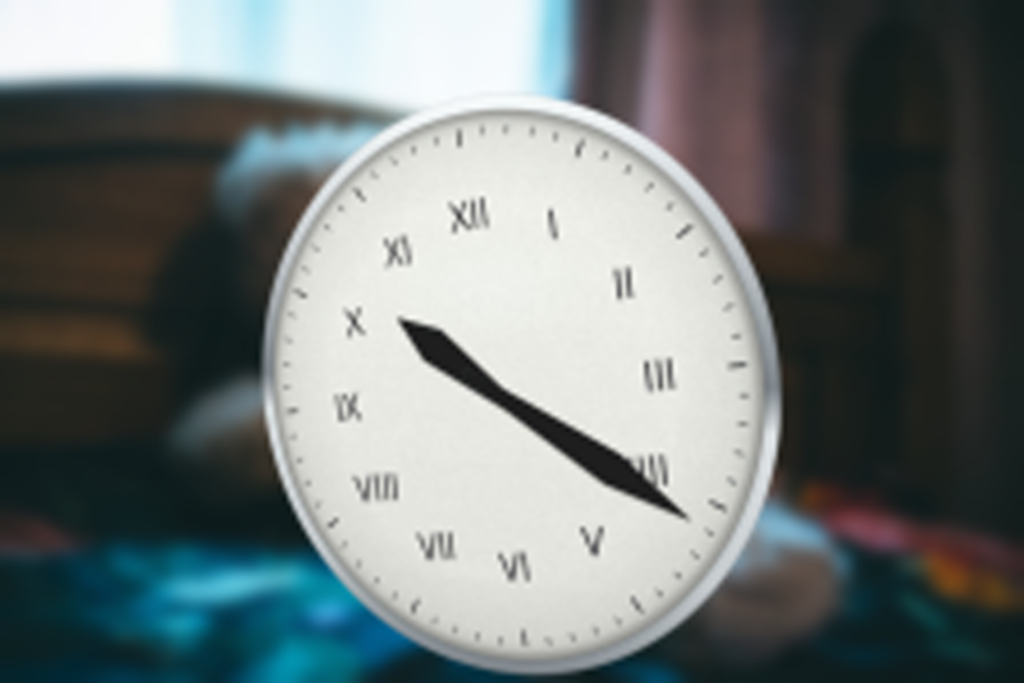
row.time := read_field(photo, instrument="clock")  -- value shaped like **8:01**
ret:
**10:21**
